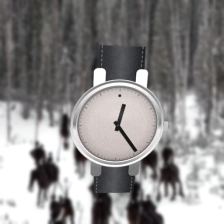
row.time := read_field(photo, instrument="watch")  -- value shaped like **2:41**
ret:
**12:24**
